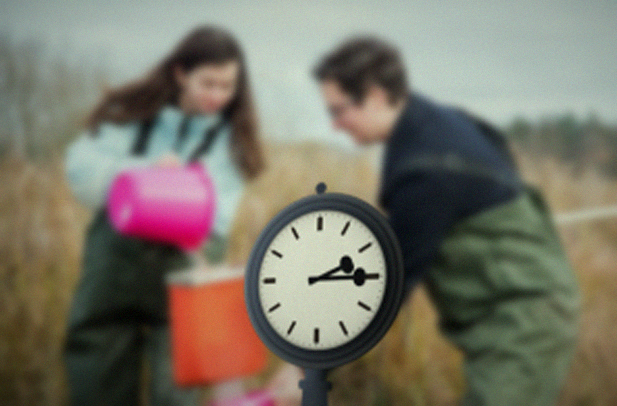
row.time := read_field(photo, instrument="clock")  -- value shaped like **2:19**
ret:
**2:15**
